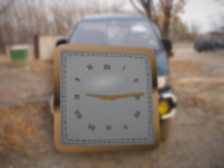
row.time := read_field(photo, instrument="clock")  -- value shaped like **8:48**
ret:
**9:14**
